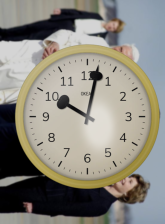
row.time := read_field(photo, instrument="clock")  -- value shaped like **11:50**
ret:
**10:02**
